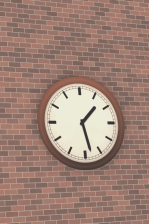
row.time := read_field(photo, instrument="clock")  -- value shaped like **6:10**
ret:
**1:28**
